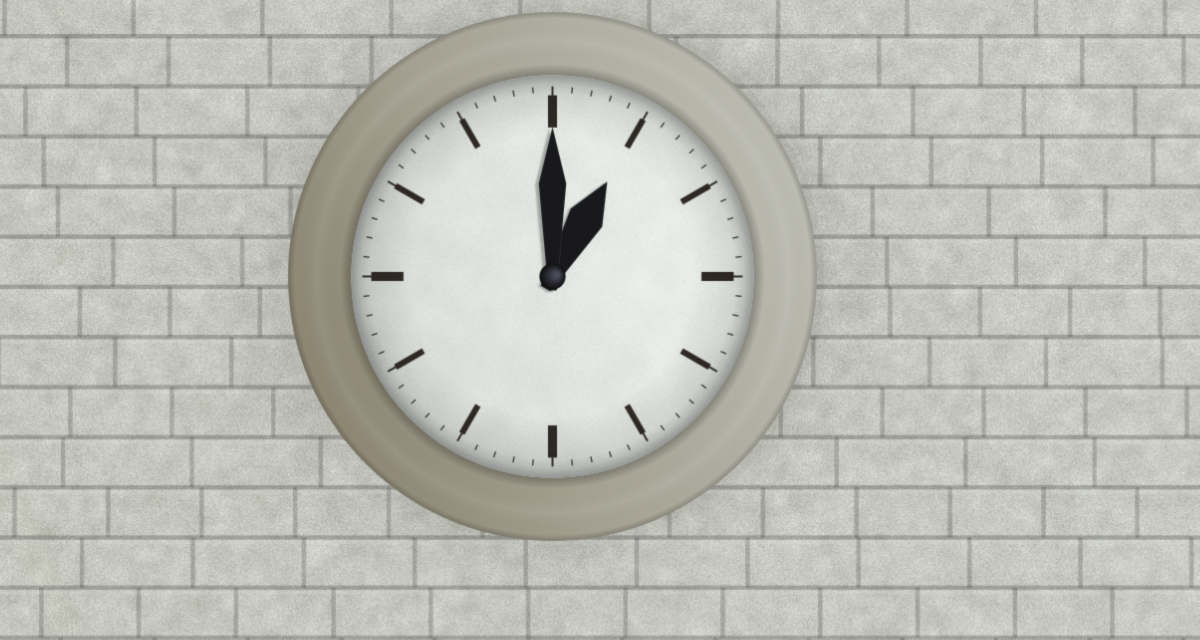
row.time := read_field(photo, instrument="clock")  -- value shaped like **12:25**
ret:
**1:00**
